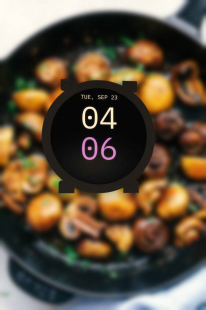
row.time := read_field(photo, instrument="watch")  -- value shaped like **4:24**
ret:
**4:06**
